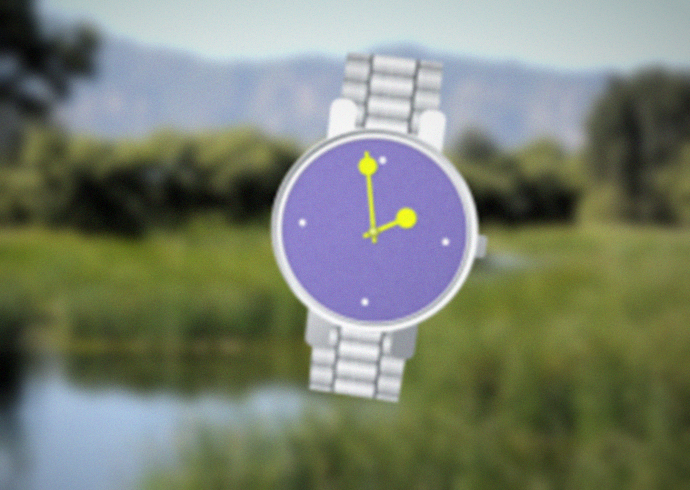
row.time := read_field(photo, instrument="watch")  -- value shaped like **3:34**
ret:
**1:58**
